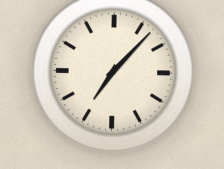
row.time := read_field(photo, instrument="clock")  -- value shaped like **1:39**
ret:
**7:07**
